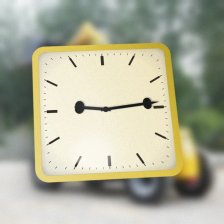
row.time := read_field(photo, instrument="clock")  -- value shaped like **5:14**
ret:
**9:14**
